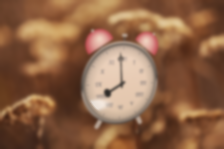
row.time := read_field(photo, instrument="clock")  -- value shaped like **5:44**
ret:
**7:59**
